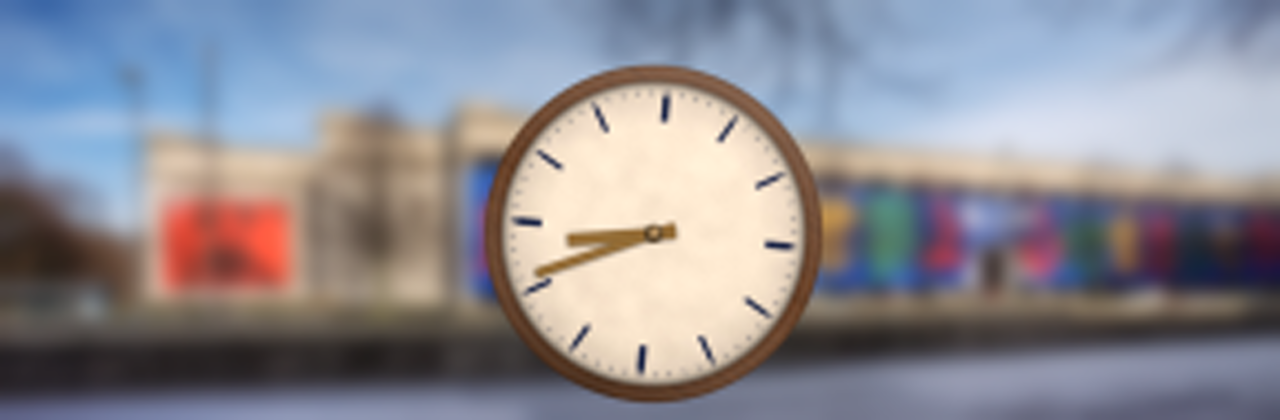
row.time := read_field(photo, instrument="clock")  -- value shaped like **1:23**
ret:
**8:41**
